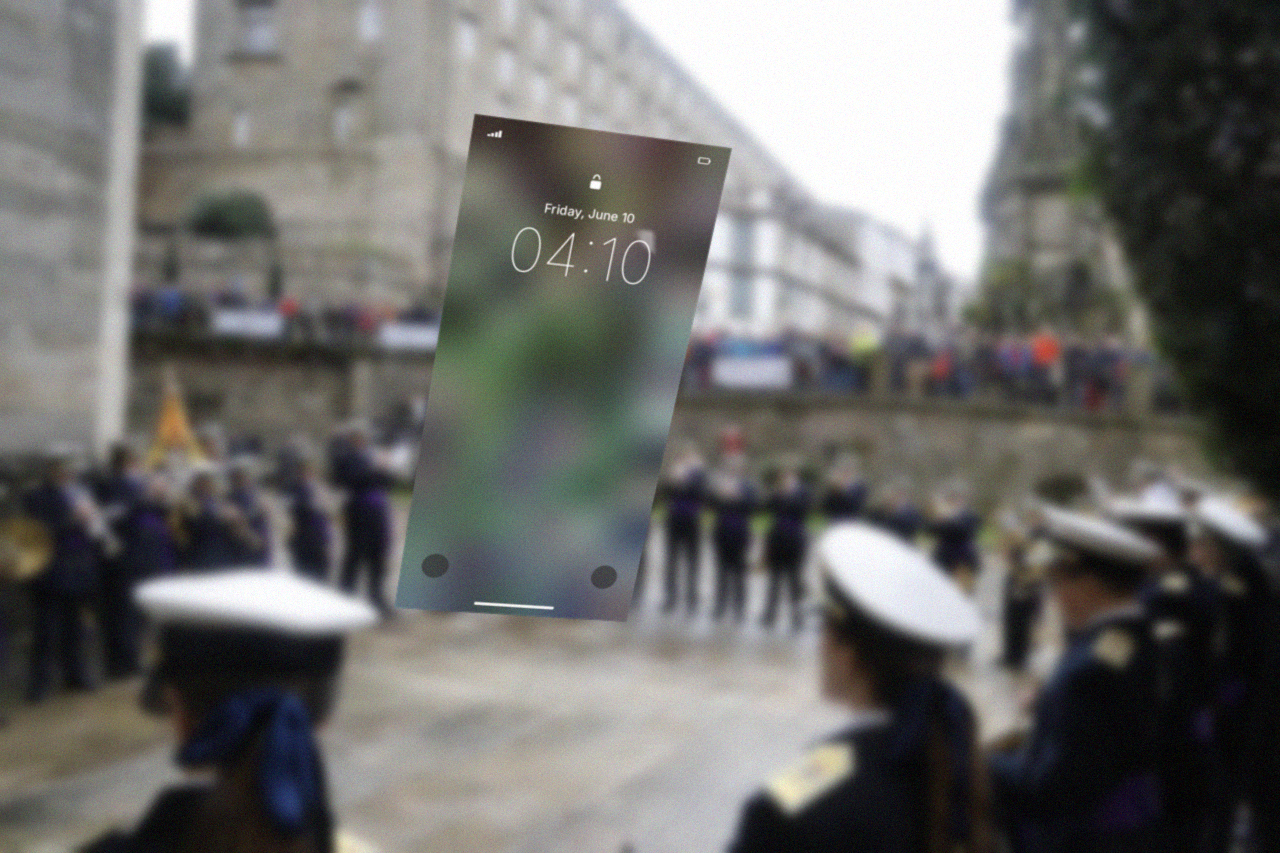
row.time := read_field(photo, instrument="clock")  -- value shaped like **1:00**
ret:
**4:10**
